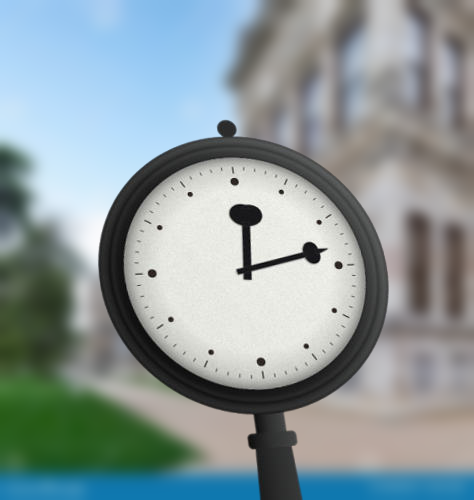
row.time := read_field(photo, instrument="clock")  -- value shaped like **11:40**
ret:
**12:13**
